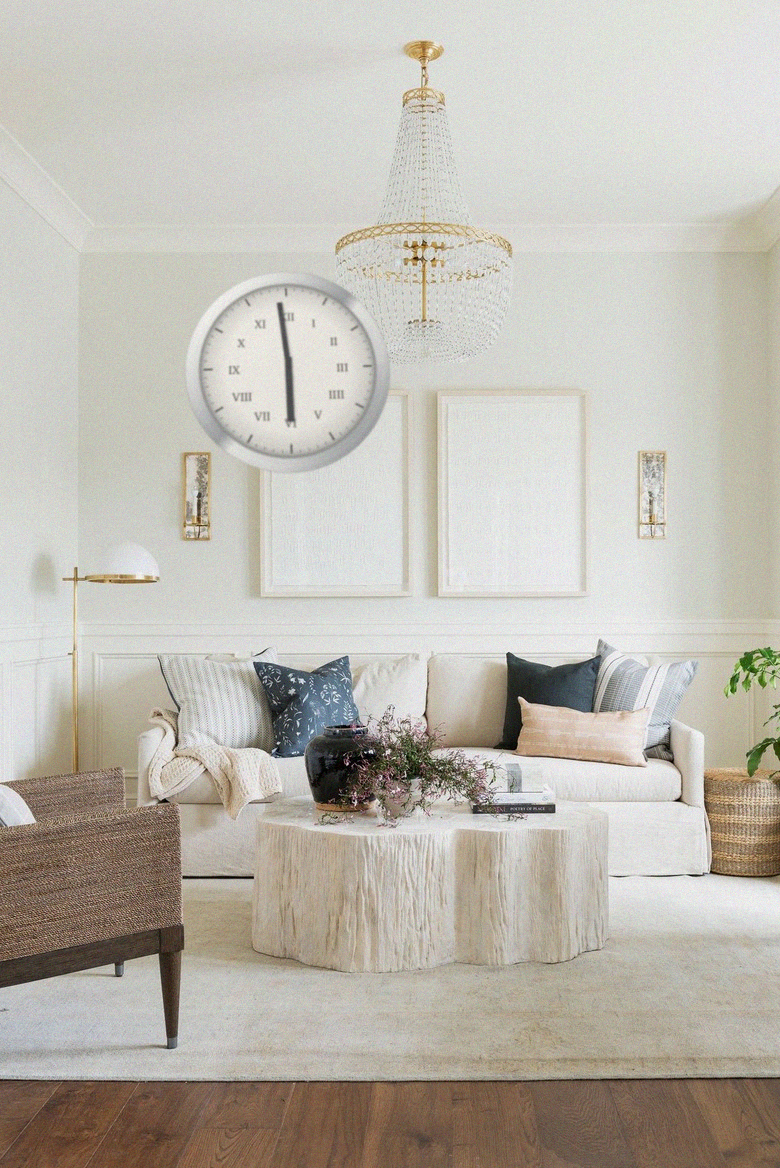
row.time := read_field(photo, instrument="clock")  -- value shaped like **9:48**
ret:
**5:59**
